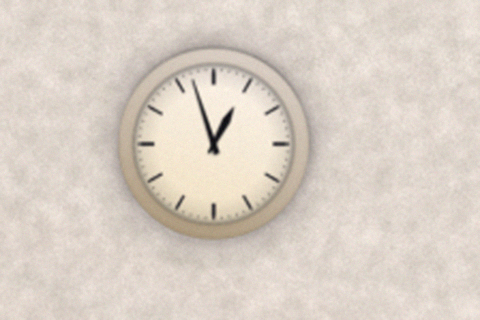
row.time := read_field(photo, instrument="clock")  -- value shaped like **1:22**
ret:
**12:57**
